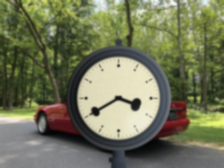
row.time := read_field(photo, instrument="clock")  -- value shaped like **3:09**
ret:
**3:40**
